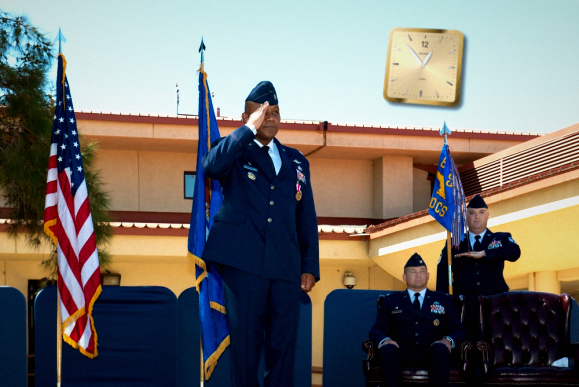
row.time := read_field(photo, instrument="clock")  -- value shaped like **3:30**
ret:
**12:53**
